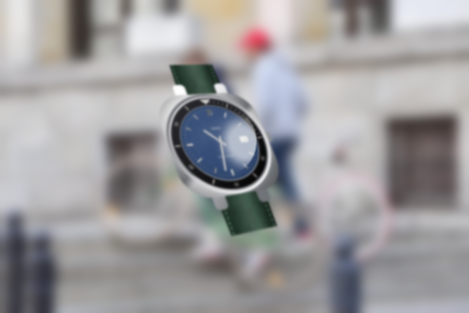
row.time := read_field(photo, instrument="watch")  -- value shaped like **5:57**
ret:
**10:32**
